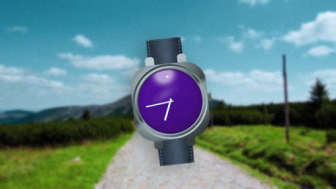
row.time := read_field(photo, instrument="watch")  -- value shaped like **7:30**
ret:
**6:44**
